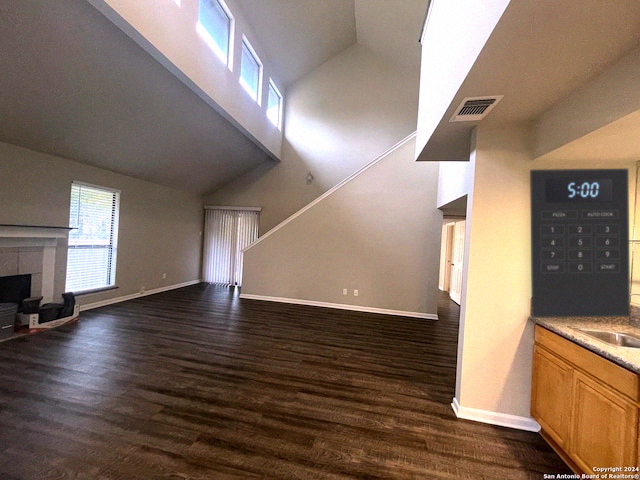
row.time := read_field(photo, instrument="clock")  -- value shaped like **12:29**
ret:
**5:00**
